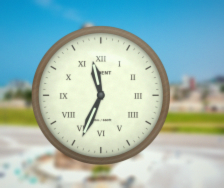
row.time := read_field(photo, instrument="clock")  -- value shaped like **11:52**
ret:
**11:34**
